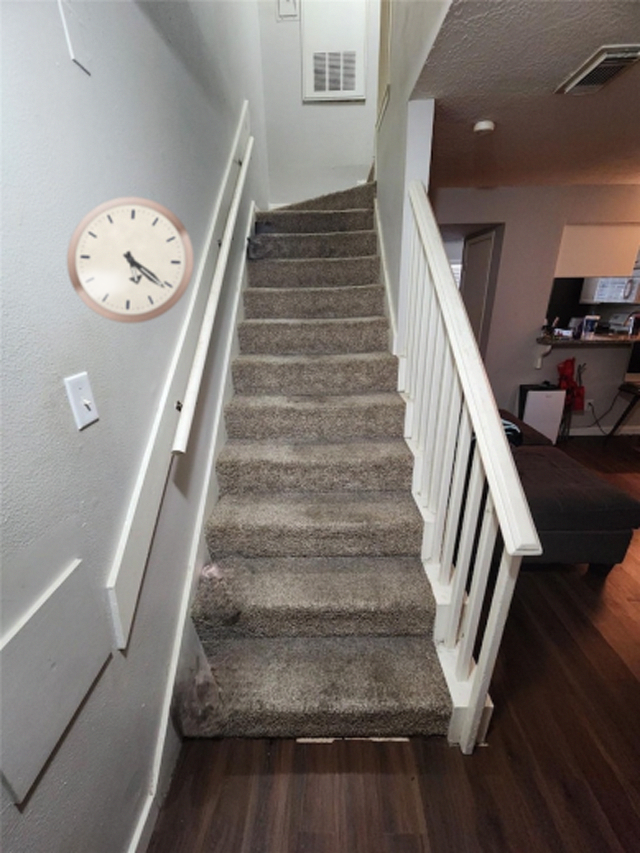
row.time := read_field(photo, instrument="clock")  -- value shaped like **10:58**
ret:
**5:21**
